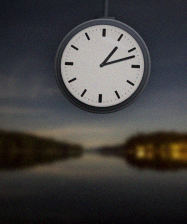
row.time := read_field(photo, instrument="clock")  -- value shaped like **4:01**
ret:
**1:12**
